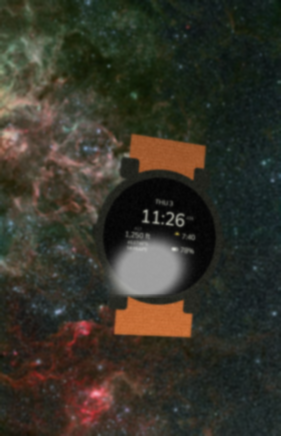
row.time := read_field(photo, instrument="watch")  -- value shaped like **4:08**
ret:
**11:26**
